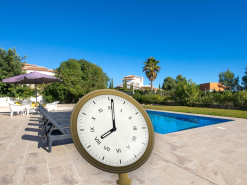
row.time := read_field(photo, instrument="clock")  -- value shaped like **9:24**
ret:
**8:01**
